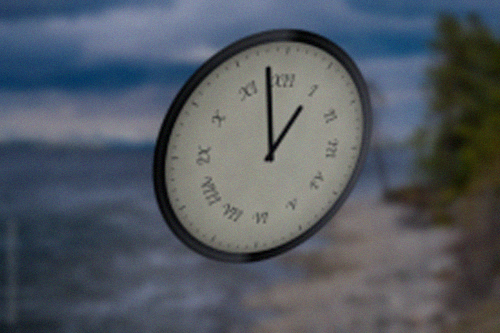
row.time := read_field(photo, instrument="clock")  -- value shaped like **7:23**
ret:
**12:58**
